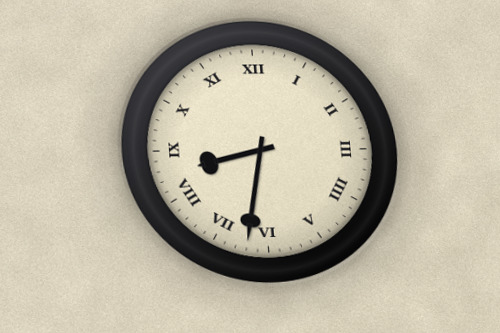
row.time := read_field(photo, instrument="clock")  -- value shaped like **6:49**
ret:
**8:32**
